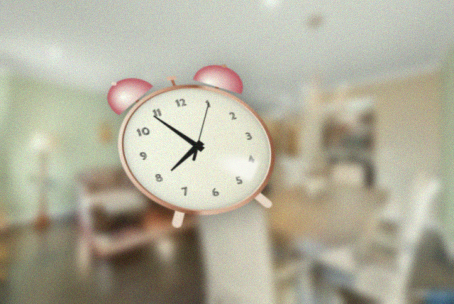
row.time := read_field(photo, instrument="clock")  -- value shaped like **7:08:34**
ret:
**7:54:05**
